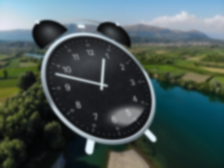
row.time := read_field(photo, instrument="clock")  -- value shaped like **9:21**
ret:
**12:48**
